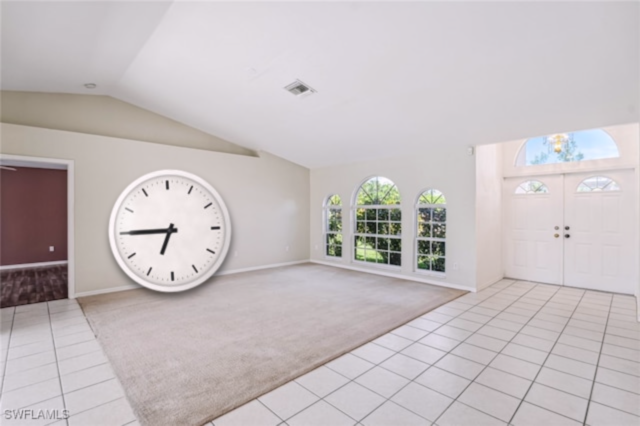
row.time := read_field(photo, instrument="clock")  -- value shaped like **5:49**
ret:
**6:45**
